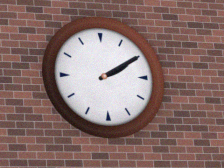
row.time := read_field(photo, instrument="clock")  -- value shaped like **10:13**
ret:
**2:10**
